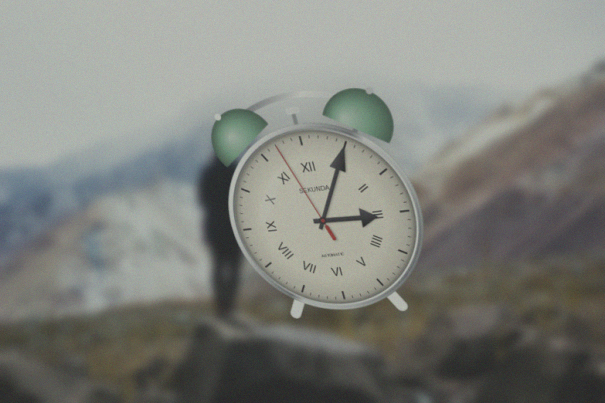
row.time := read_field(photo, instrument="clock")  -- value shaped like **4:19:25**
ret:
**3:04:57**
